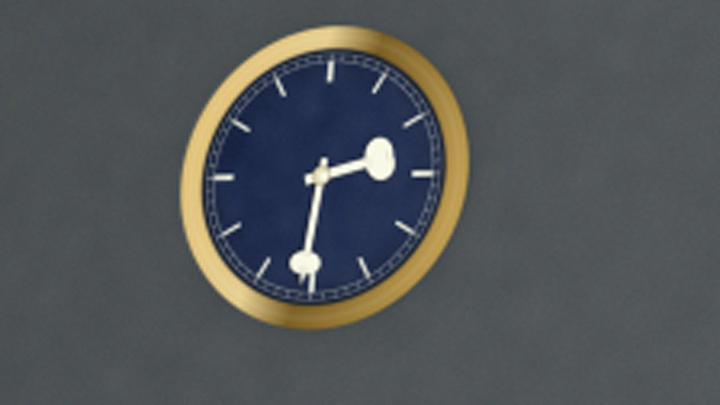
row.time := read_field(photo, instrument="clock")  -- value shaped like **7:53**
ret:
**2:31**
